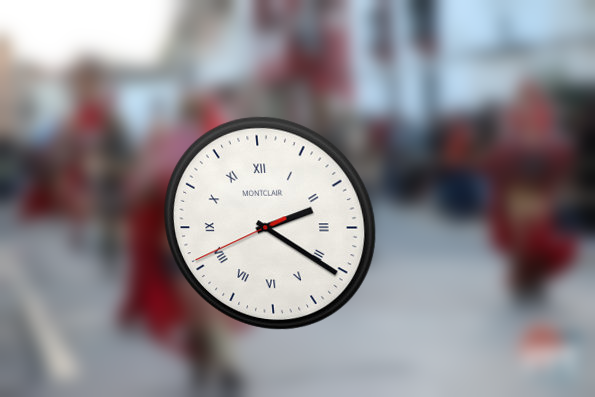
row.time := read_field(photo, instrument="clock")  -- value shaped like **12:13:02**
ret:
**2:20:41**
